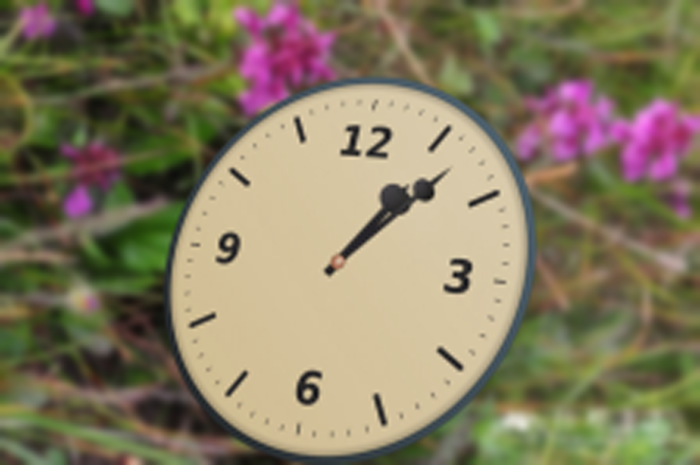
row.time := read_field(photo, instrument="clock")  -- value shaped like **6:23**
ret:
**1:07**
